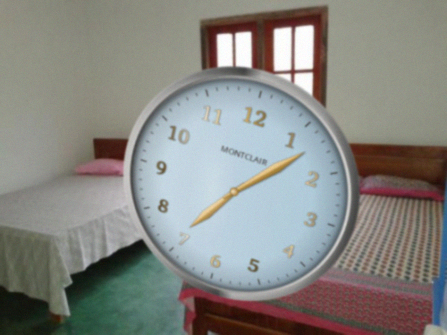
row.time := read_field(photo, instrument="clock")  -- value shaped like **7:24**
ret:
**7:07**
